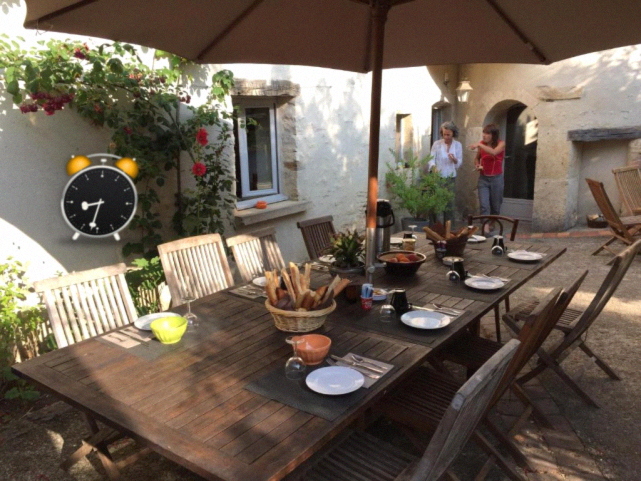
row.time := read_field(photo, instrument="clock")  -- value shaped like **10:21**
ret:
**8:32**
